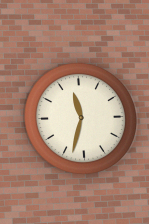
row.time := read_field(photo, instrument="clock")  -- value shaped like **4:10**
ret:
**11:33**
